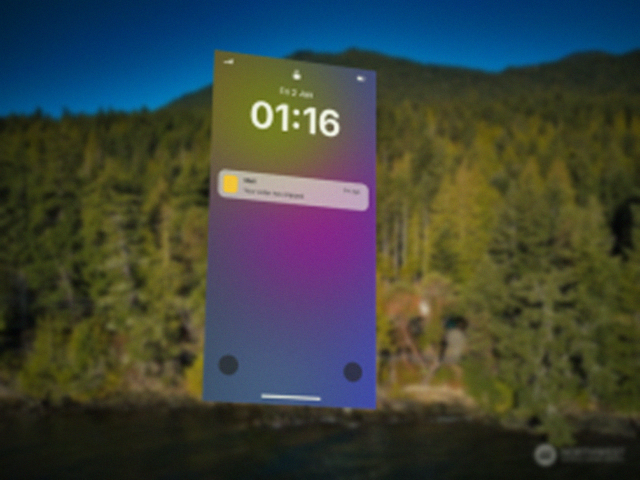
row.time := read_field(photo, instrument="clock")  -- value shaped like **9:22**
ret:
**1:16**
